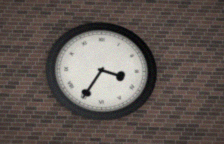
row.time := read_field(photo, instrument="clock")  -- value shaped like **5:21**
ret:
**3:35**
